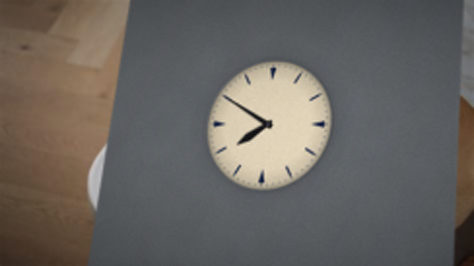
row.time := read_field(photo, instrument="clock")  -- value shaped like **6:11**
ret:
**7:50**
